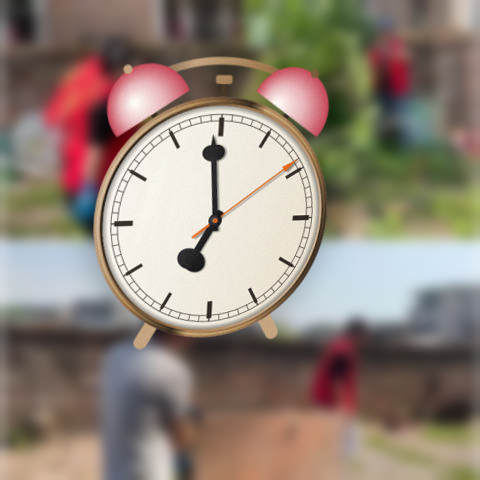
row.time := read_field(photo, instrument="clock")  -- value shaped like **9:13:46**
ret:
**6:59:09**
